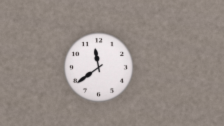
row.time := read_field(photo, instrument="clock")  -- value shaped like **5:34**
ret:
**11:39**
